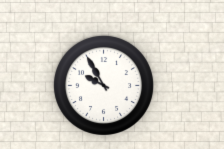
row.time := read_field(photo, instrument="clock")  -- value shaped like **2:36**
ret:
**9:55**
